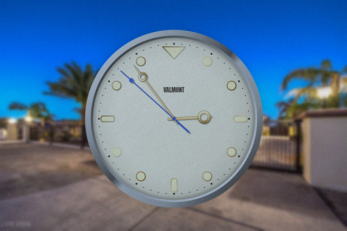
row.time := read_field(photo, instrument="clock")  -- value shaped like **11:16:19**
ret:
**2:53:52**
